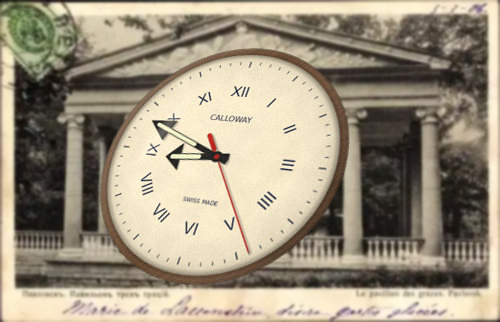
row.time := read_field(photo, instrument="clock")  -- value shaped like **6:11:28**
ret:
**8:48:24**
